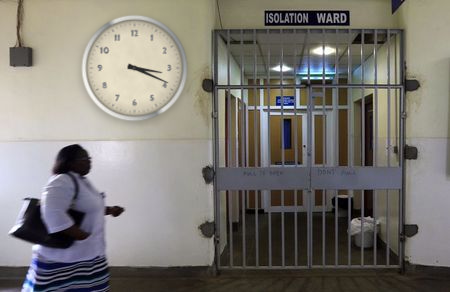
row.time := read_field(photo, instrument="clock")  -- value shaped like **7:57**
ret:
**3:19**
